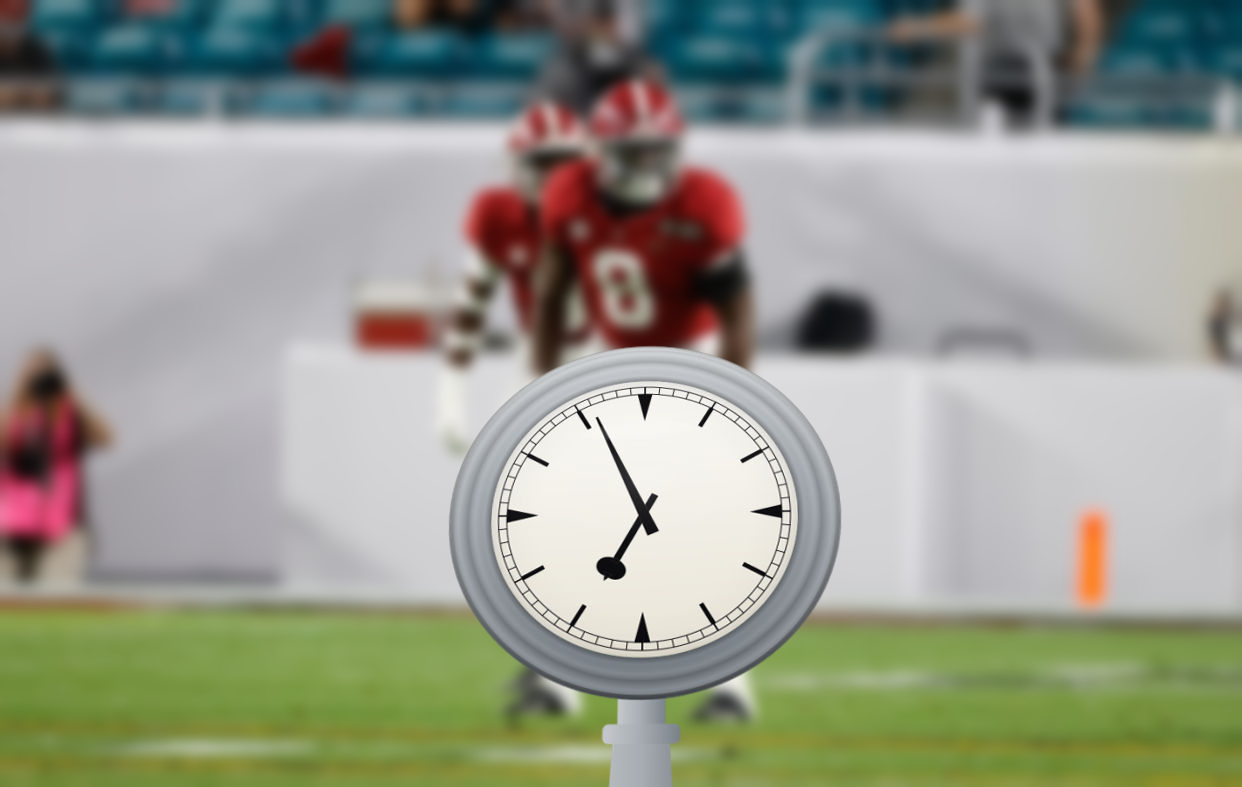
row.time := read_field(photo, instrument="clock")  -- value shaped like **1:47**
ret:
**6:56**
